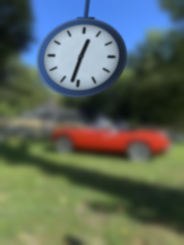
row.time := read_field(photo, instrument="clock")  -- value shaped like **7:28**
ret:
**12:32**
